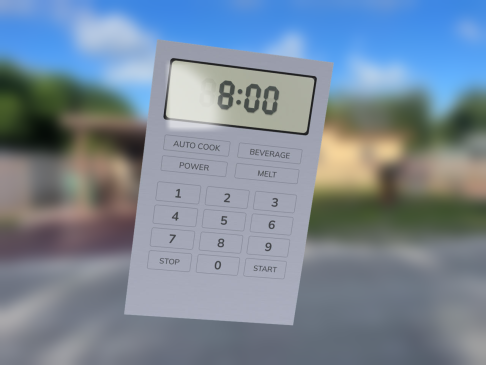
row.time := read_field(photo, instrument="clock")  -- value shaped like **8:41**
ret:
**8:00**
